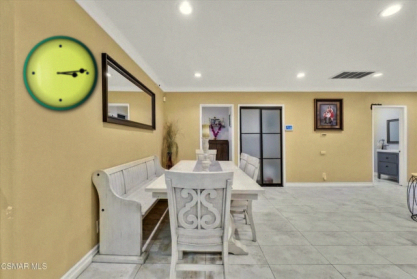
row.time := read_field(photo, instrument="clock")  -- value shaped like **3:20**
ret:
**3:14**
